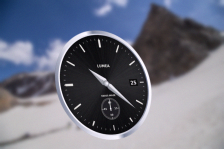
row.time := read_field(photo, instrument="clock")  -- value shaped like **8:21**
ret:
**10:22**
